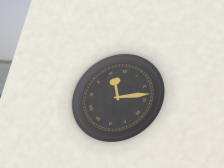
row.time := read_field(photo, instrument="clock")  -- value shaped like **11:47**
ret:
**11:13**
